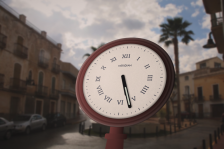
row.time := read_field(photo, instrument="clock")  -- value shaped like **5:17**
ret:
**5:27**
